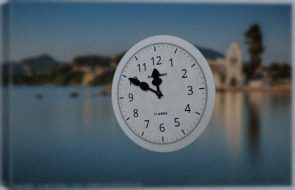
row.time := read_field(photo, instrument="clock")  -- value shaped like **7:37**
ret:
**11:50**
